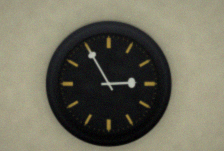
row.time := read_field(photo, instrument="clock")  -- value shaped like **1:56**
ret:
**2:55**
